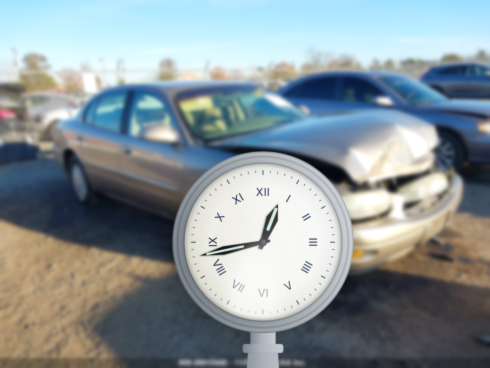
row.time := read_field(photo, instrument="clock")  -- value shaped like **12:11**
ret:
**12:43**
